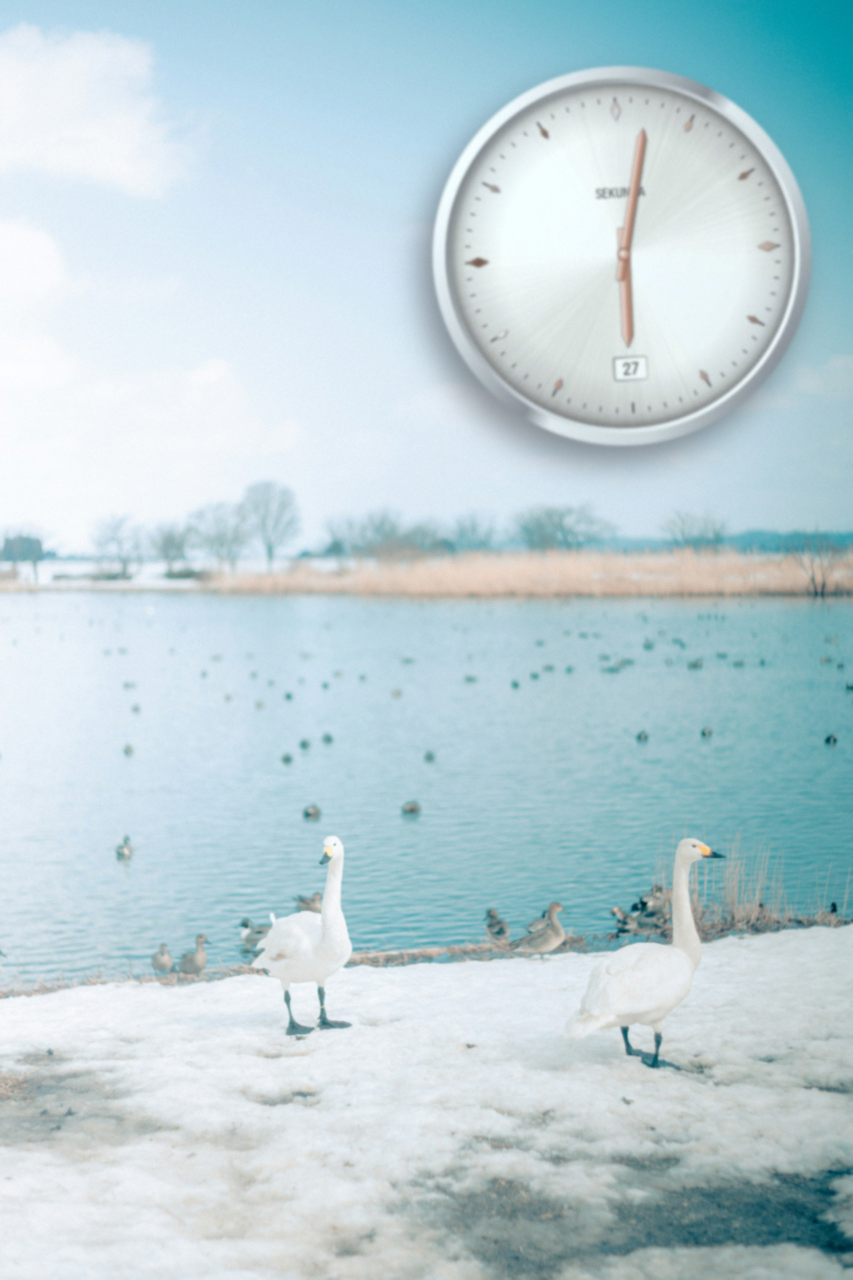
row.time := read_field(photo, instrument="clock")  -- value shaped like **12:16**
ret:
**6:02**
